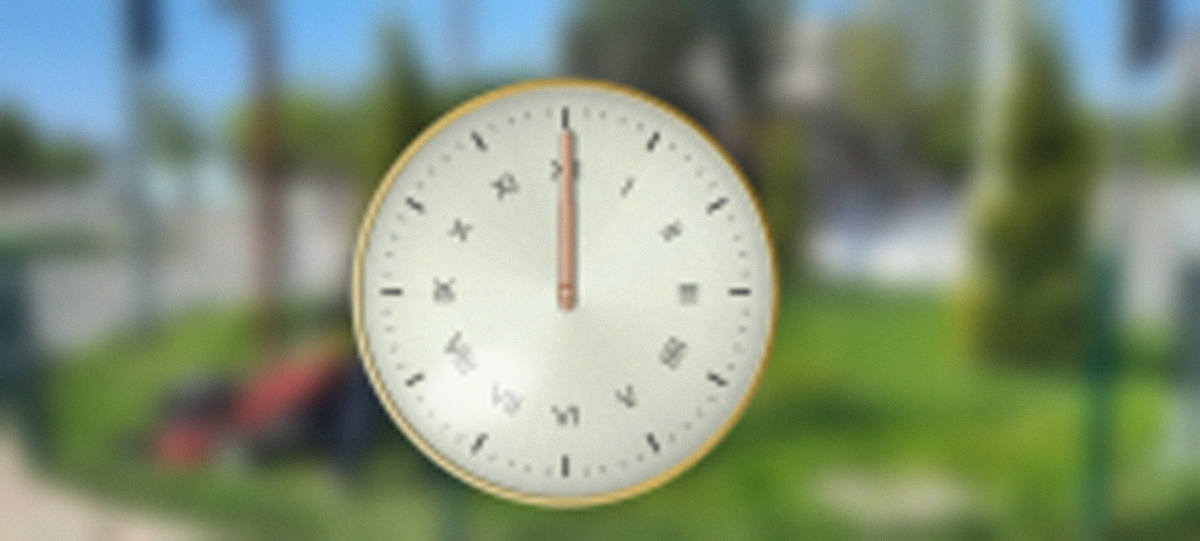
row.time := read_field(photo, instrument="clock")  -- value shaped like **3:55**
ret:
**12:00**
